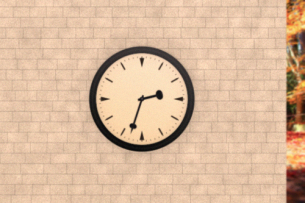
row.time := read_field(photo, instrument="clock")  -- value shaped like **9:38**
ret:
**2:33**
